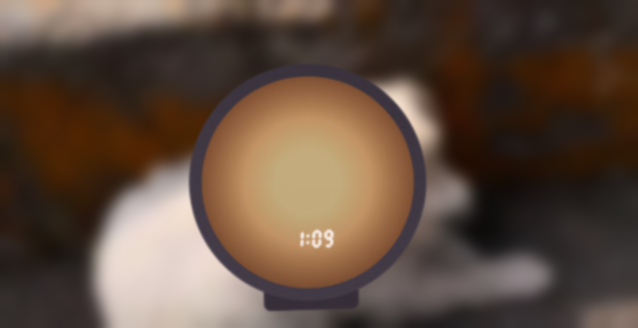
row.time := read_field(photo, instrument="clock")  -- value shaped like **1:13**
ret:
**1:09**
